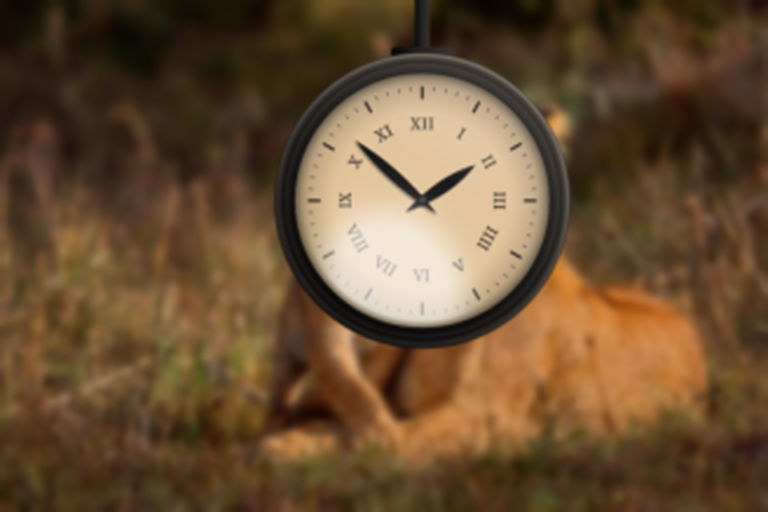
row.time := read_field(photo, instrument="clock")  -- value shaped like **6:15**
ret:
**1:52**
